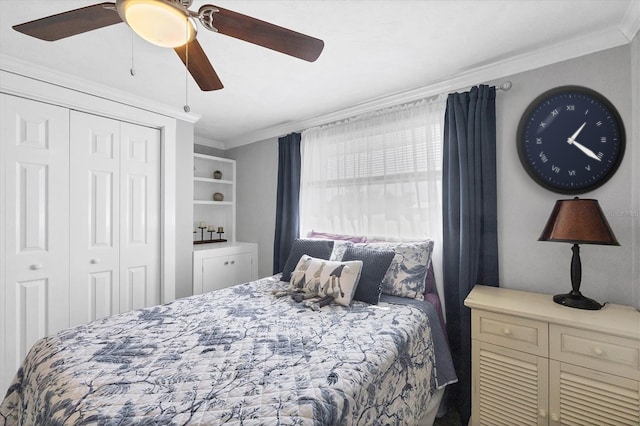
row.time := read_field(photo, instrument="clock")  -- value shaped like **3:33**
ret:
**1:21**
